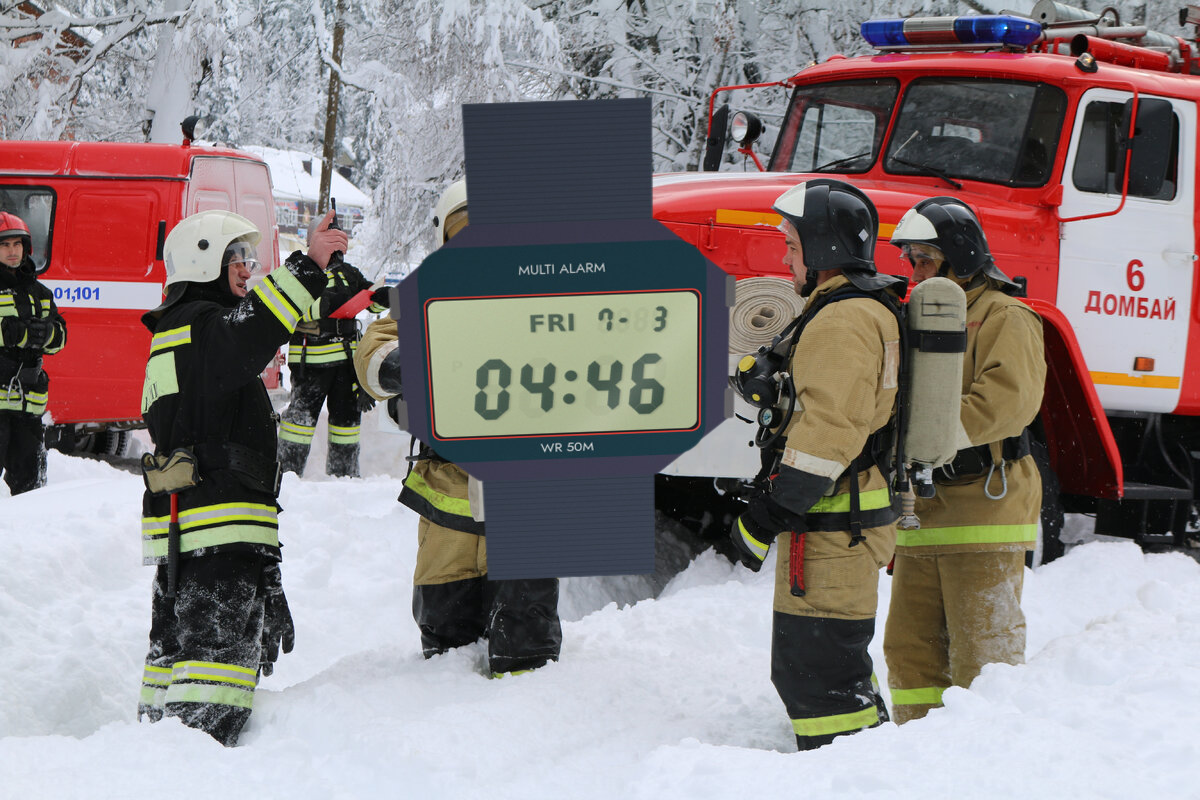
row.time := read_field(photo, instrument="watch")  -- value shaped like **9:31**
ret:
**4:46**
